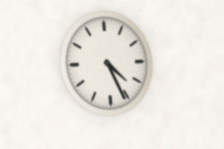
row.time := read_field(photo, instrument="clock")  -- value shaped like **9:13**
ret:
**4:26**
